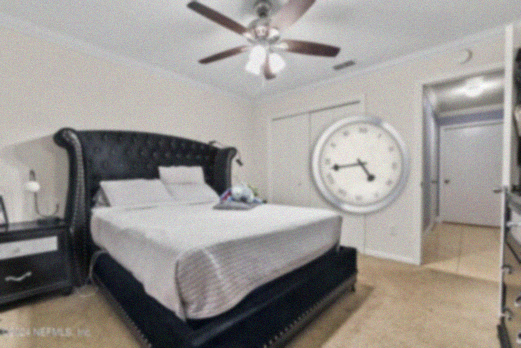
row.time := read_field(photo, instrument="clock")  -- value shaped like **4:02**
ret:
**4:43**
